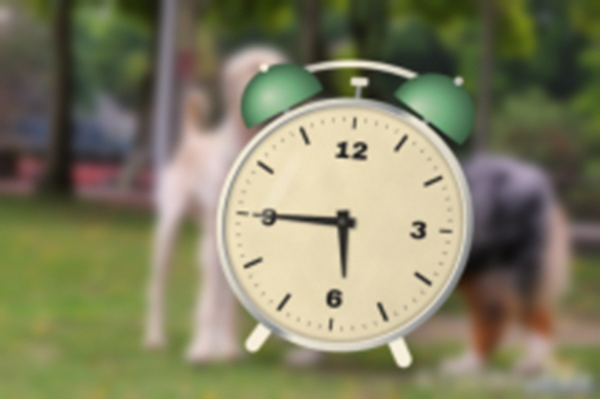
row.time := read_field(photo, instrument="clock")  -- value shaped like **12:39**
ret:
**5:45**
